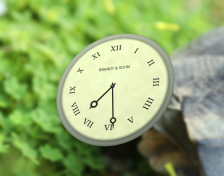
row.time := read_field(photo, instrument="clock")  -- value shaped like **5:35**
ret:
**7:29**
